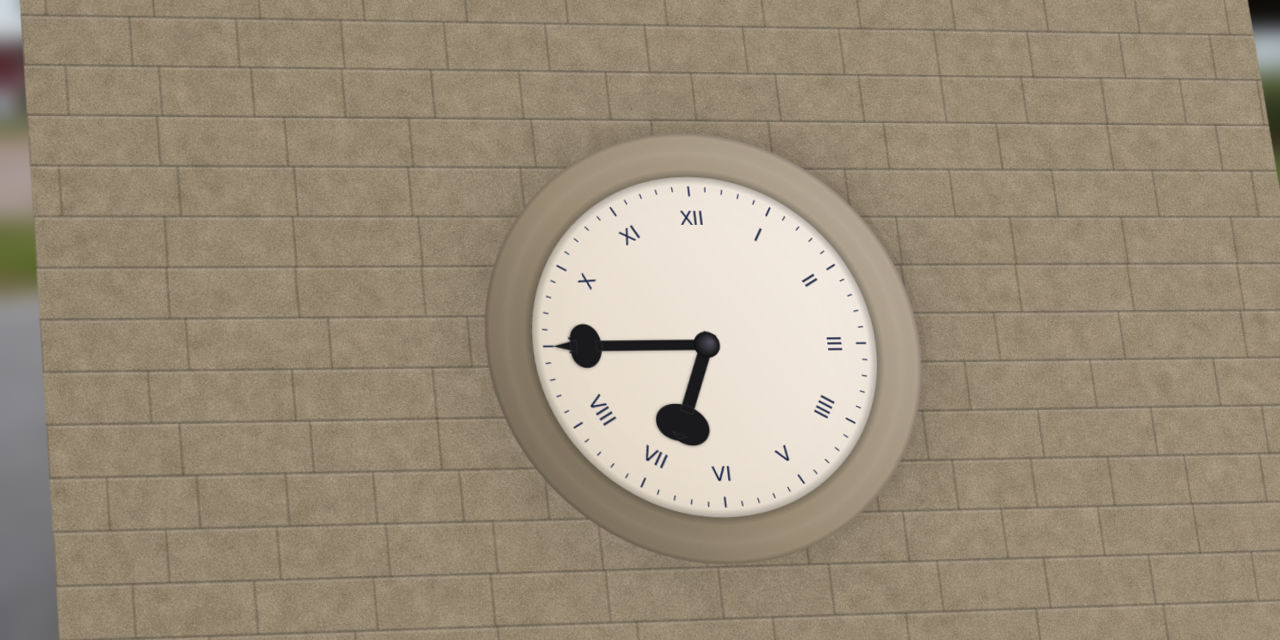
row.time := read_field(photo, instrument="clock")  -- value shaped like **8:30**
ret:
**6:45**
